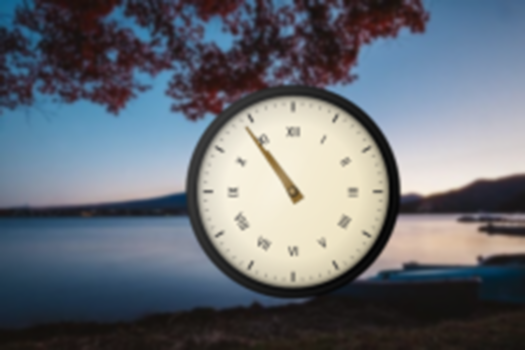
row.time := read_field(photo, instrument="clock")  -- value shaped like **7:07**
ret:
**10:54**
